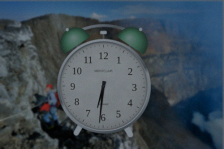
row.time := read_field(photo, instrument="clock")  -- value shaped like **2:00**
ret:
**6:31**
